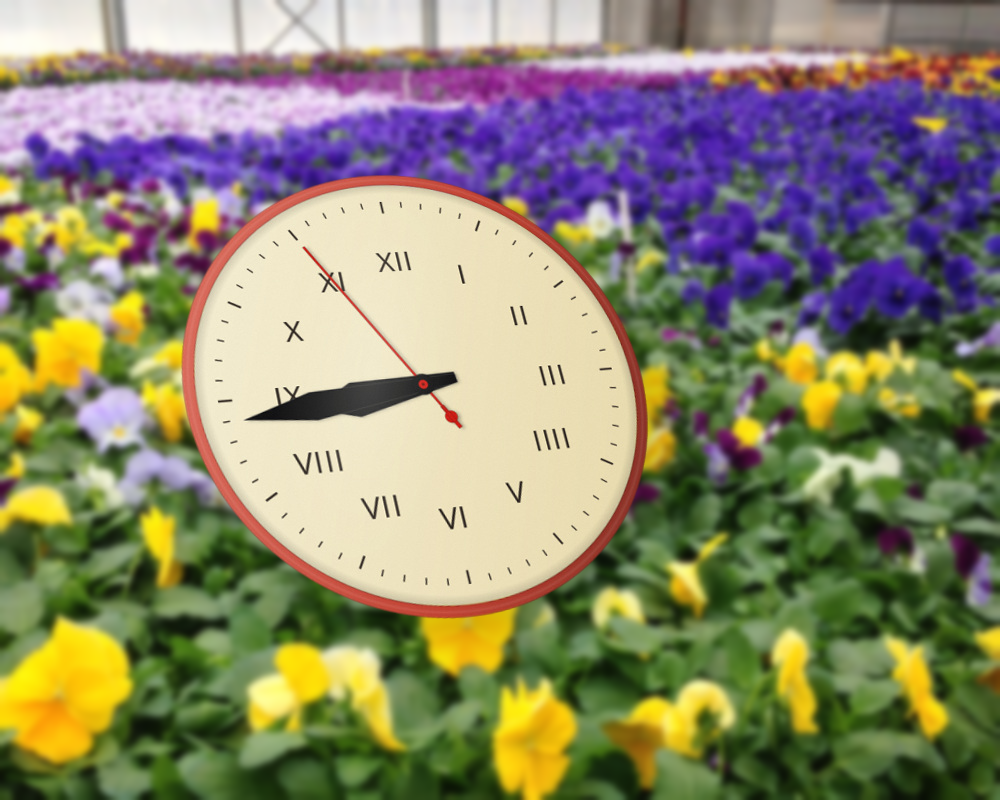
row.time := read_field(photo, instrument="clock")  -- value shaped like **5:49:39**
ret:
**8:43:55**
